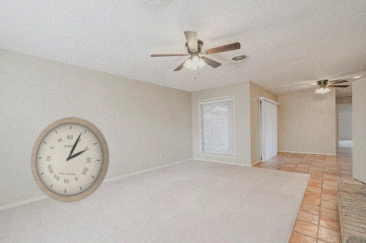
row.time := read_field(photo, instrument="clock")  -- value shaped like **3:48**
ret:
**2:04**
